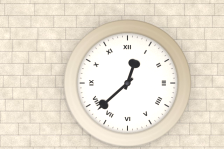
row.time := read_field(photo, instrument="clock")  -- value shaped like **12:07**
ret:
**12:38**
